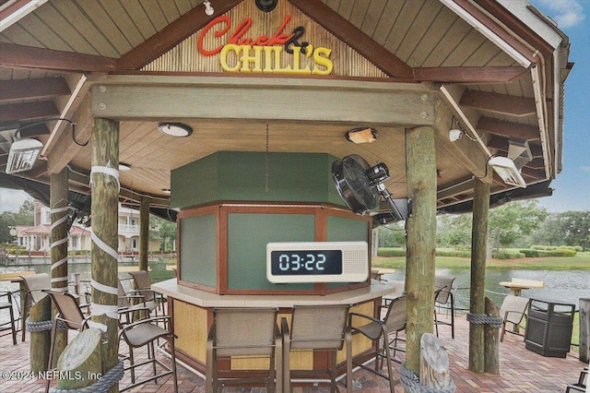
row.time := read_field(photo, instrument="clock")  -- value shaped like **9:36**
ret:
**3:22**
